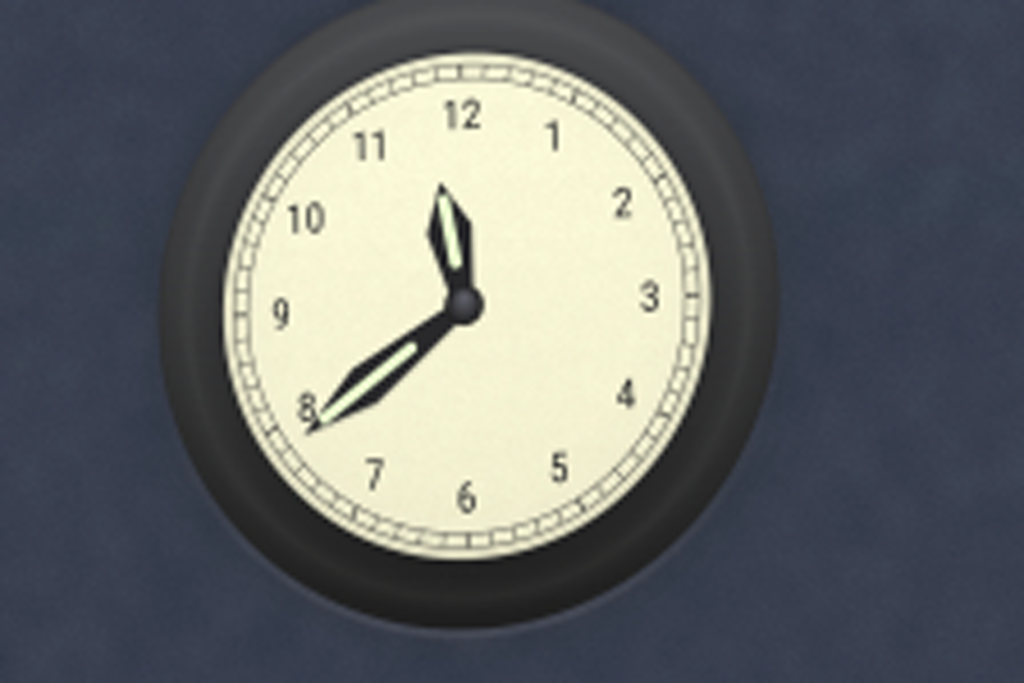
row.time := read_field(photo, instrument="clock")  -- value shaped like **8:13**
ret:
**11:39**
